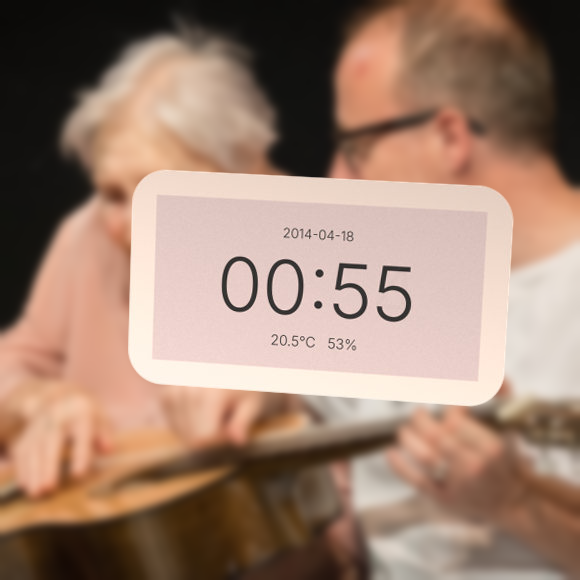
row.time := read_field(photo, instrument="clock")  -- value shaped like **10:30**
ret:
**0:55**
